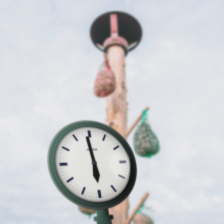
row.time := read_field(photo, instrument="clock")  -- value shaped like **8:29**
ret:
**5:59**
